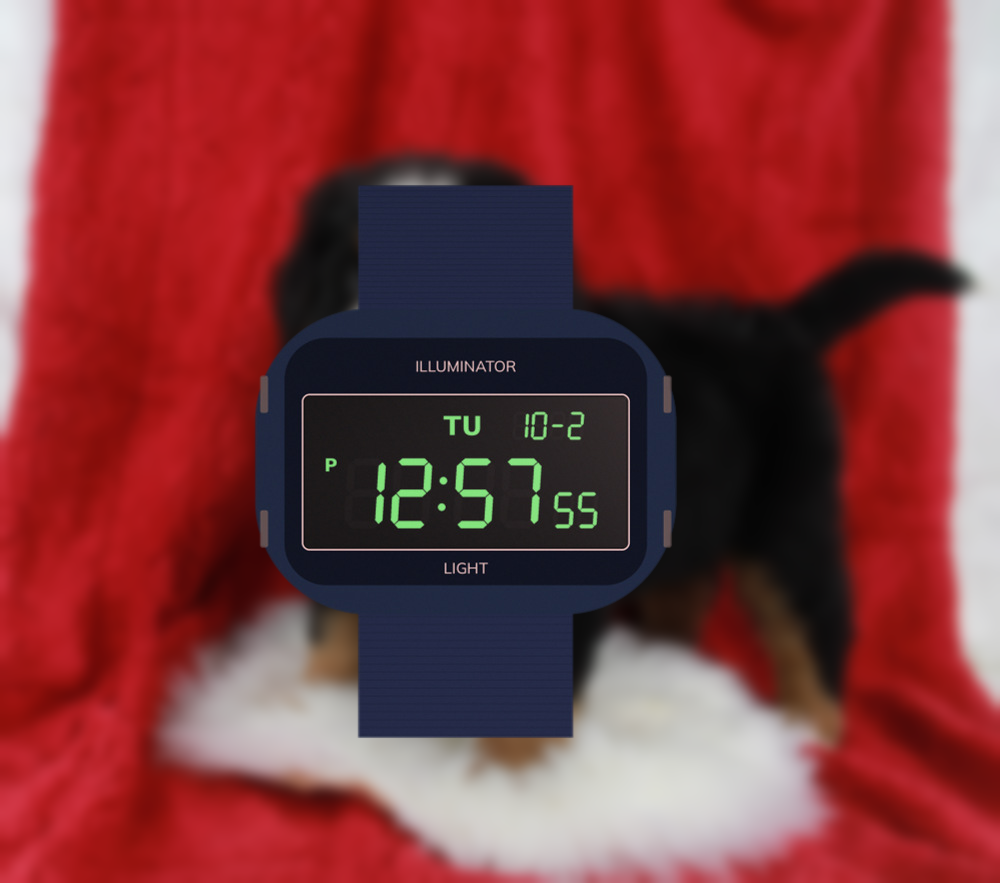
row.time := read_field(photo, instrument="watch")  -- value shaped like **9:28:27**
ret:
**12:57:55**
